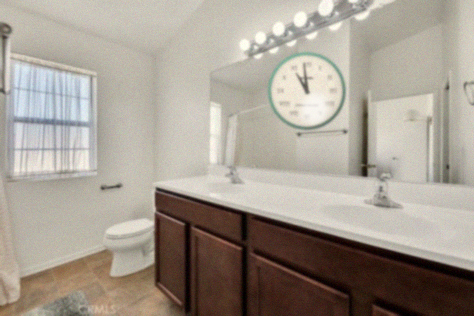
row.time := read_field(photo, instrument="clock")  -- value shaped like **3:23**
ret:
**10:59**
